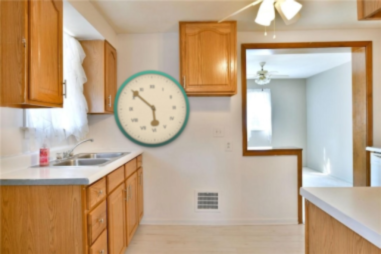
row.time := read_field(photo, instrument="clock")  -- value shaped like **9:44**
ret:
**5:52**
